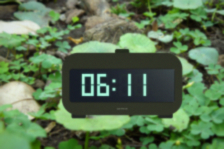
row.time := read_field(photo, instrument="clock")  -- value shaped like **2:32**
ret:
**6:11**
